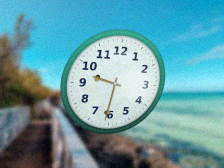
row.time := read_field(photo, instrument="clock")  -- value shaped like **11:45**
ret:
**9:31**
